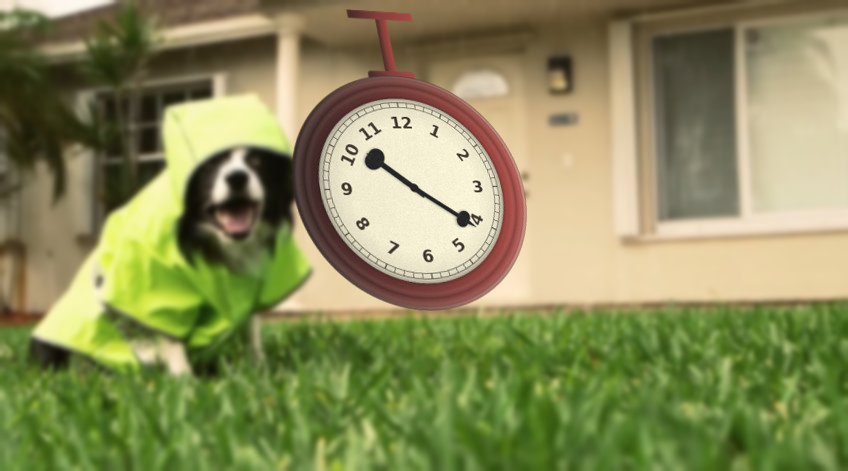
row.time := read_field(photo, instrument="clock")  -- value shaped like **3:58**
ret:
**10:21**
